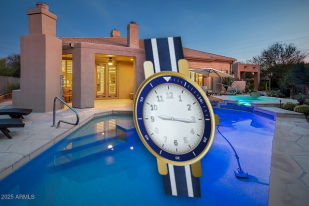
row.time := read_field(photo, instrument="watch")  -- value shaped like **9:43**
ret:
**9:16**
